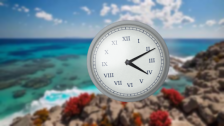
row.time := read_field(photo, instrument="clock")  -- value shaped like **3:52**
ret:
**4:11**
